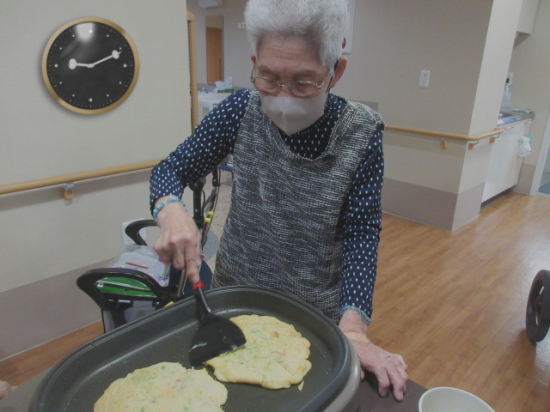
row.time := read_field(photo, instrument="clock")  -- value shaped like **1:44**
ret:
**9:11**
